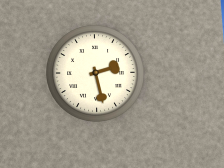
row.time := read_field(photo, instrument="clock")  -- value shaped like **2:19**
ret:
**2:28**
